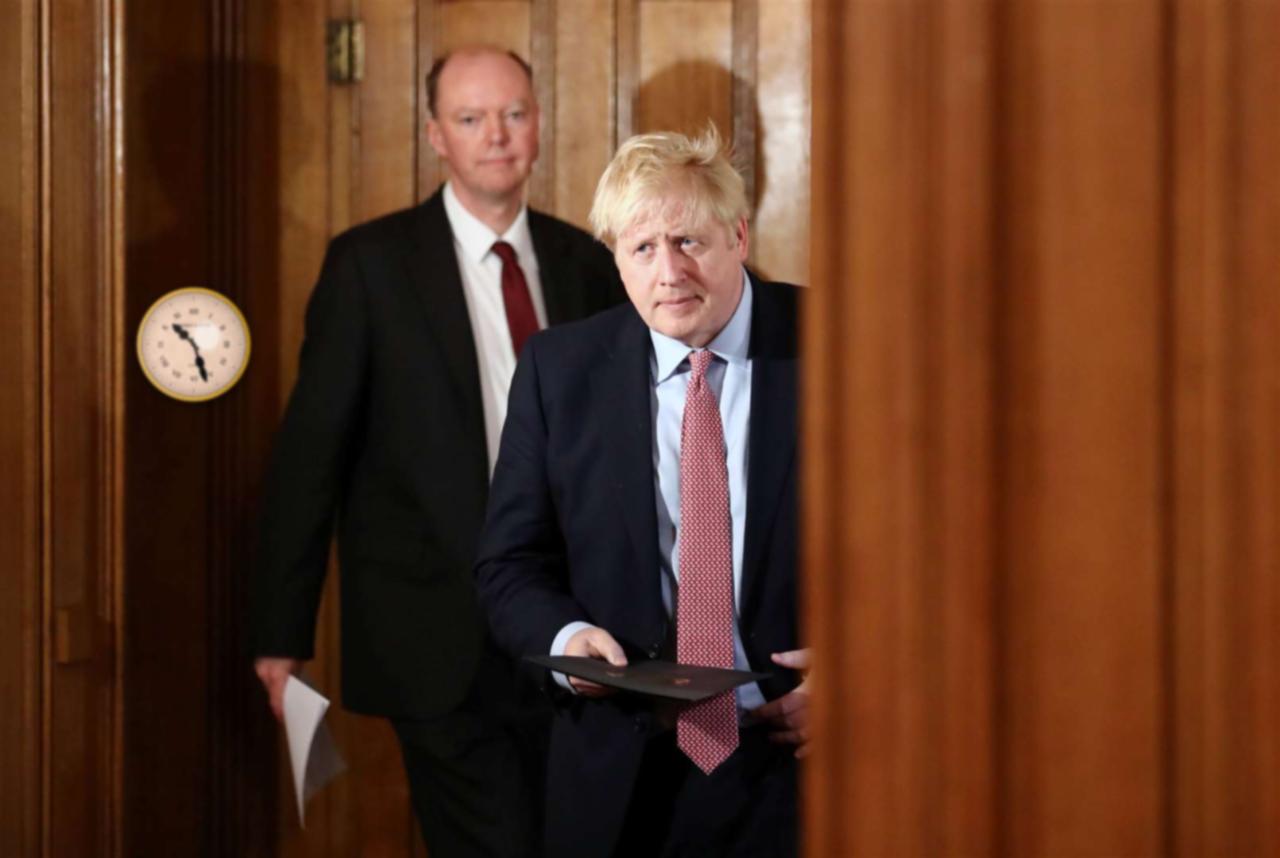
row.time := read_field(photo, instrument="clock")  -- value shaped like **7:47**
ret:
**10:27**
